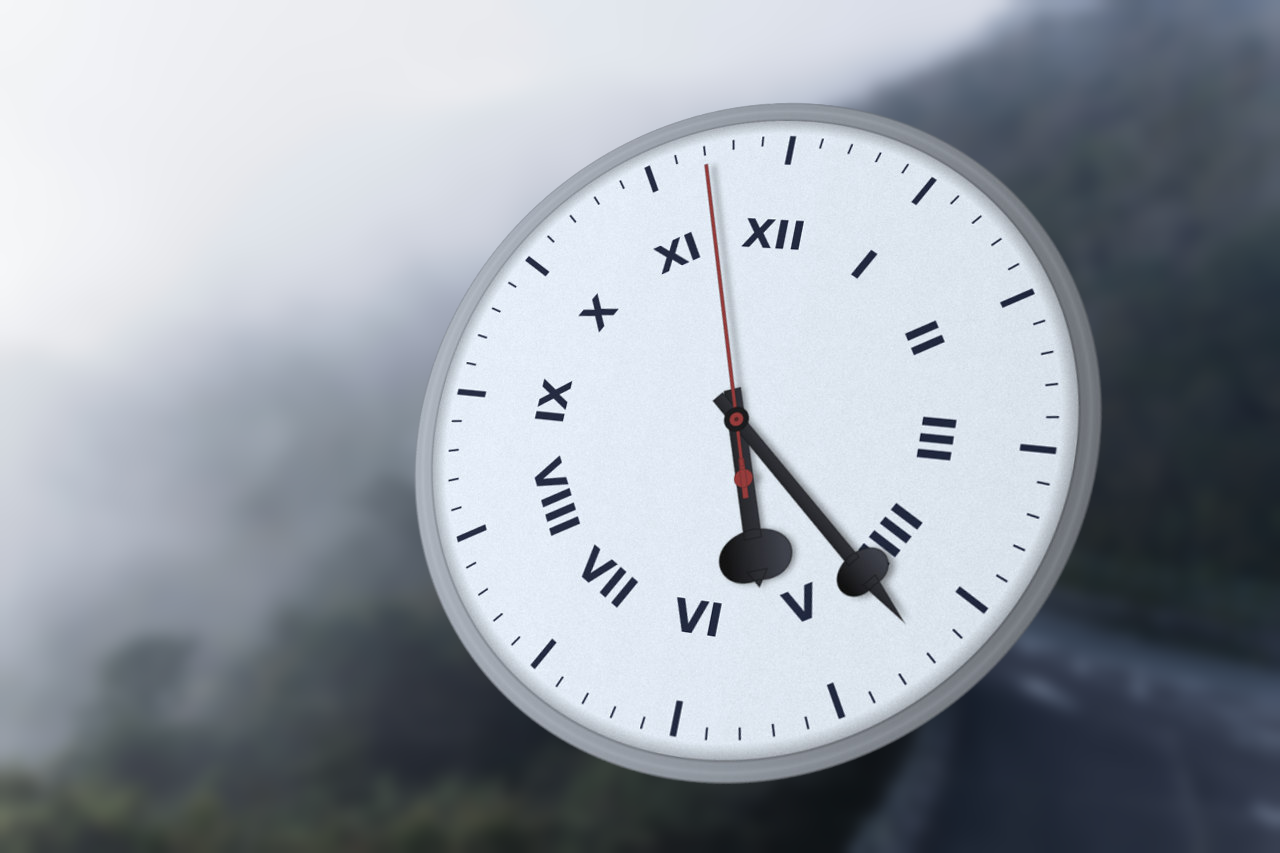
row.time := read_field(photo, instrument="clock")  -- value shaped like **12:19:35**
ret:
**5:21:57**
